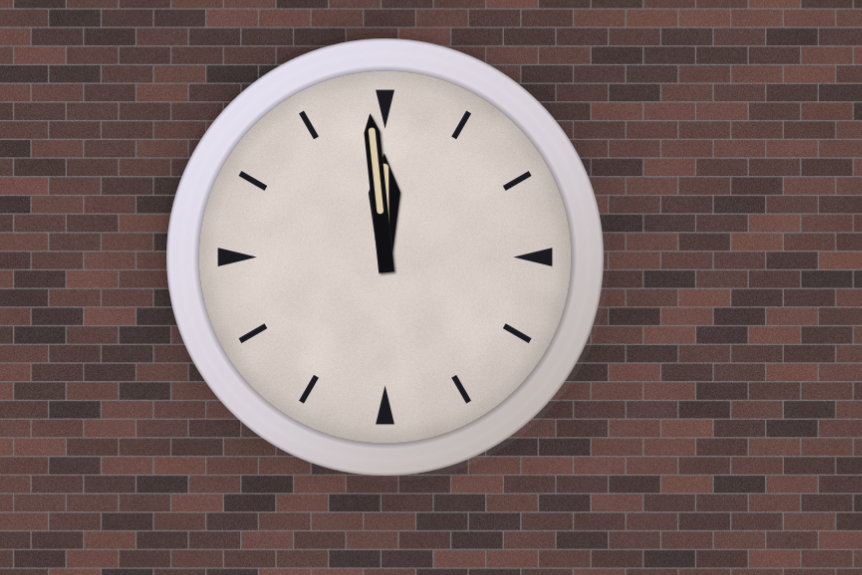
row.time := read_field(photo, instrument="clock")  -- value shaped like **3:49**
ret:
**11:59**
